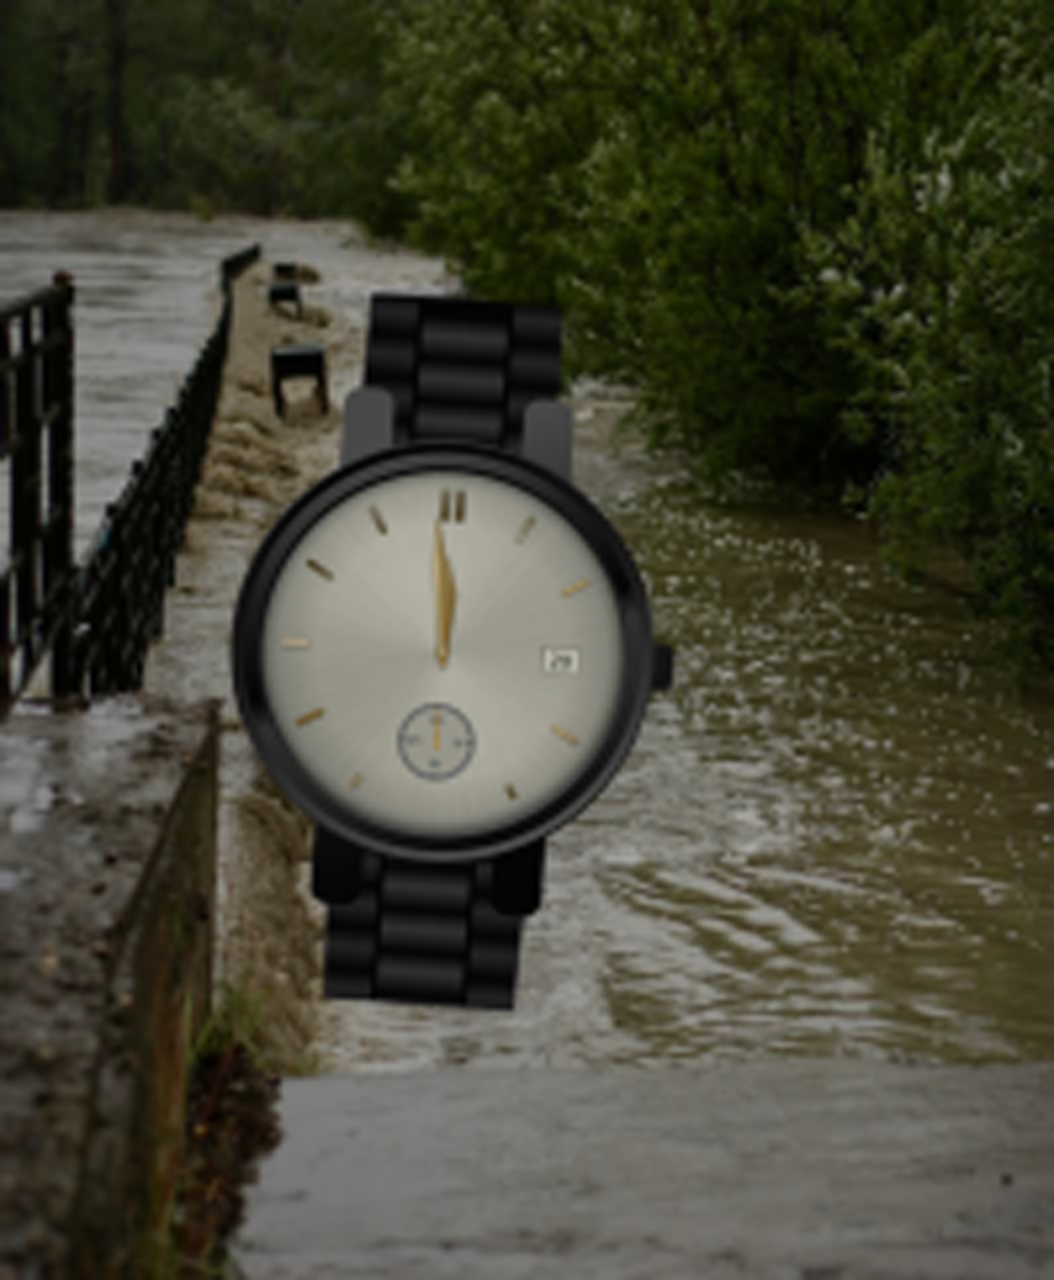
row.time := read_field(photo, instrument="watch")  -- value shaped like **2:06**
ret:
**11:59**
